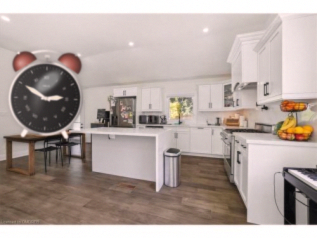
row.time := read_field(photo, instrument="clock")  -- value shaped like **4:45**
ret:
**2:50**
